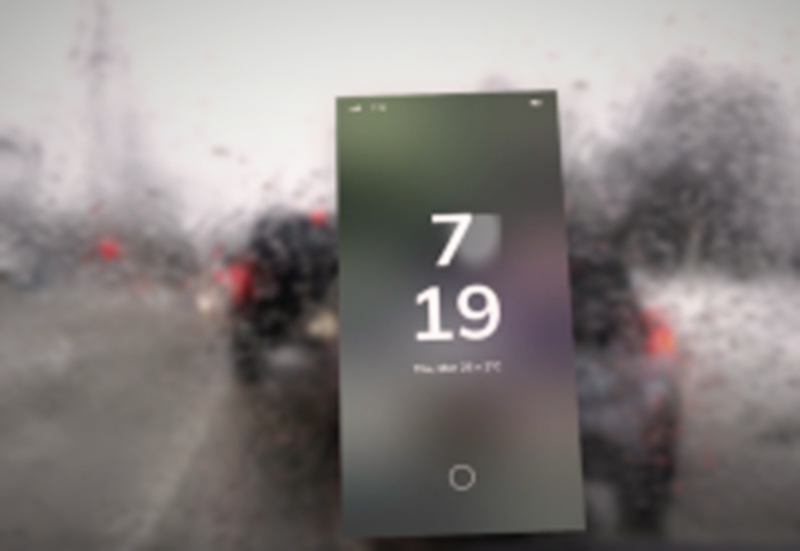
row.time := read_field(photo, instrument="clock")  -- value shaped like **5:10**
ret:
**7:19**
